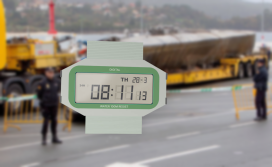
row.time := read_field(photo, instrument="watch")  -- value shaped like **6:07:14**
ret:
**8:11:13**
